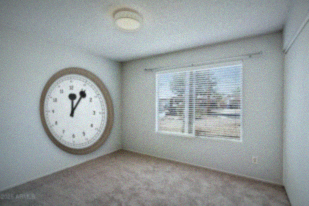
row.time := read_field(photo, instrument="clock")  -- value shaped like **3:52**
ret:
**12:06**
